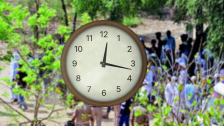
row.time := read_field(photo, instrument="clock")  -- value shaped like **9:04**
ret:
**12:17**
